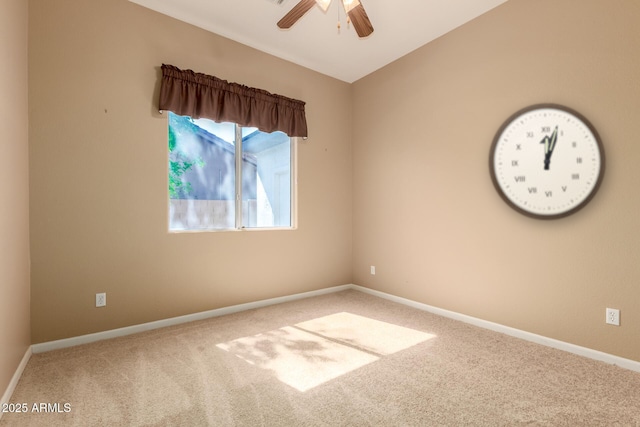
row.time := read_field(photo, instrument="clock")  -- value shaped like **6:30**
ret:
**12:03**
